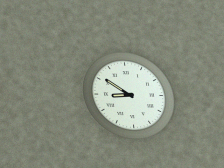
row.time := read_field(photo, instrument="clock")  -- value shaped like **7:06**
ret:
**8:51**
